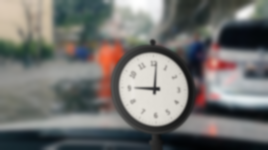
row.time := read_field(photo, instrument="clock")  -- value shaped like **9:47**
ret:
**9:01**
